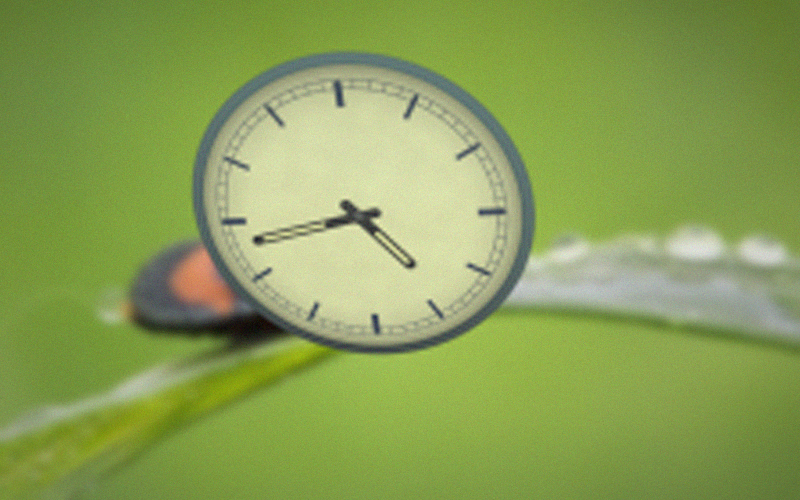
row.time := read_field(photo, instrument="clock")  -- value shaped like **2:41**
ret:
**4:43**
